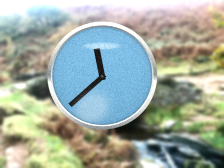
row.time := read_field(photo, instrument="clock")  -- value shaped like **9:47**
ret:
**11:38**
